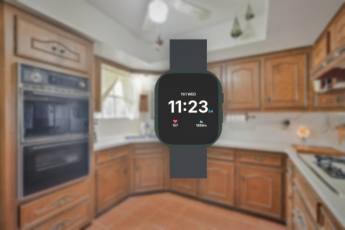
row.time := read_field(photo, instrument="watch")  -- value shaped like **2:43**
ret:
**11:23**
